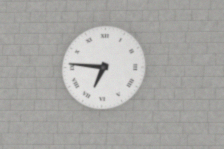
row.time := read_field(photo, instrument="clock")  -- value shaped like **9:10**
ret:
**6:46**
